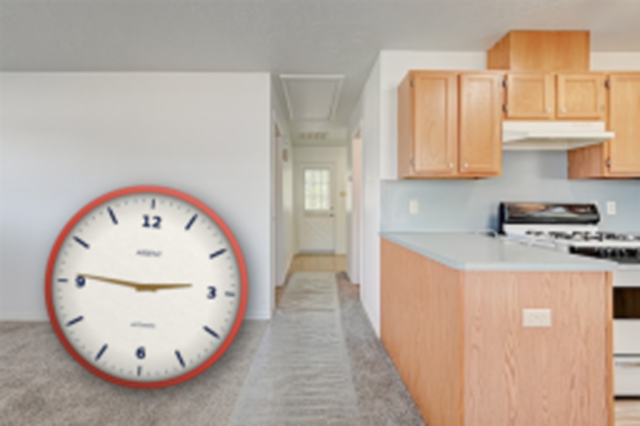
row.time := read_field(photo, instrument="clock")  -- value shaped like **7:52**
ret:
**2:46**
